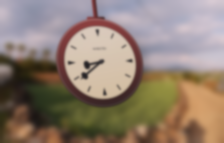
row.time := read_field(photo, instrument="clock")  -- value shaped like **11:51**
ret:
**8:39**
